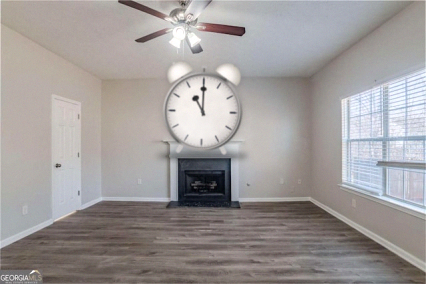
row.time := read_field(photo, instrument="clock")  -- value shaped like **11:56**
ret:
**11:00**
